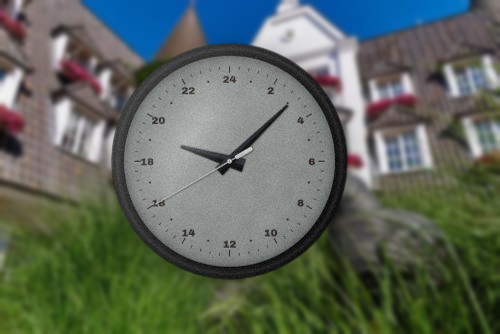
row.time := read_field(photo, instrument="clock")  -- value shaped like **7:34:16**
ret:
**19:07:40**
